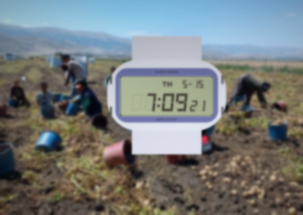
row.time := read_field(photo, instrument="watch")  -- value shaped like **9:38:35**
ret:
**7:09:21**
